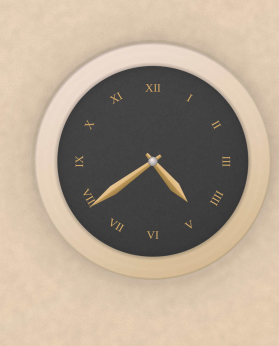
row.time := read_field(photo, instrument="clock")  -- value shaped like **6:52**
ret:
**4:39**
